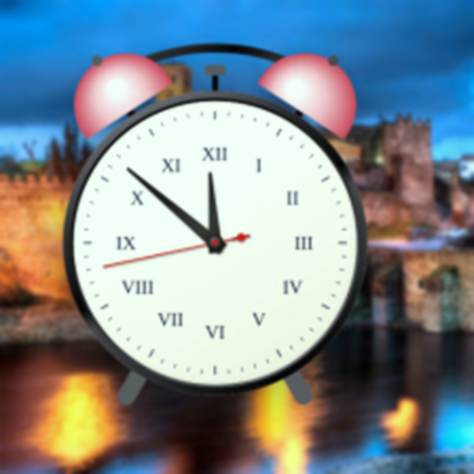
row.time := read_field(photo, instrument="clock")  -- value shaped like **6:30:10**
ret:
**11:51:43**
